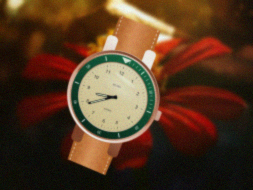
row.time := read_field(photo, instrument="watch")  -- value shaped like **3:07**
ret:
**8:39**
